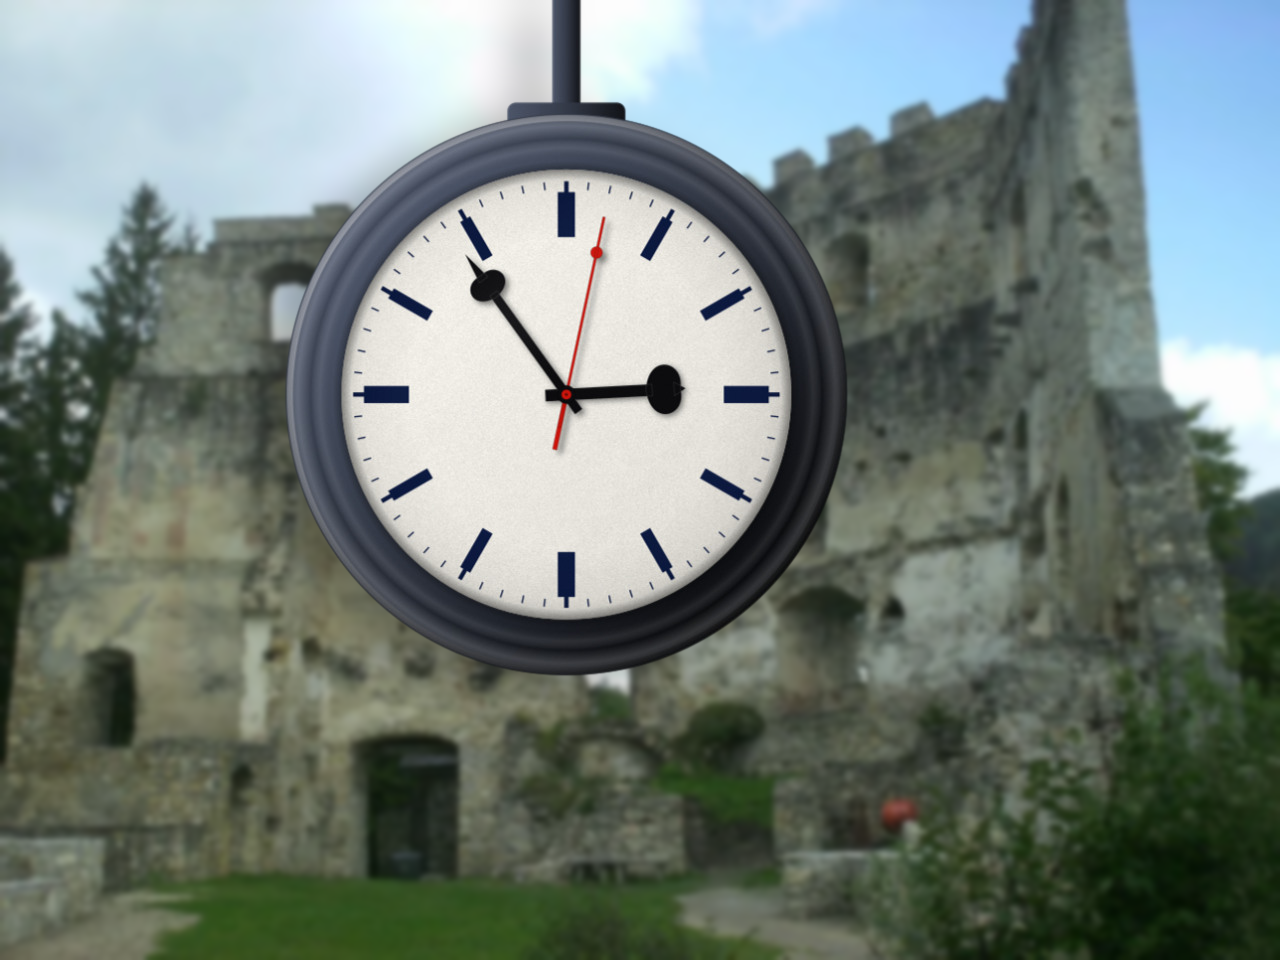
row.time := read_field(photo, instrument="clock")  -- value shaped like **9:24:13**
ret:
**2:54:02**
